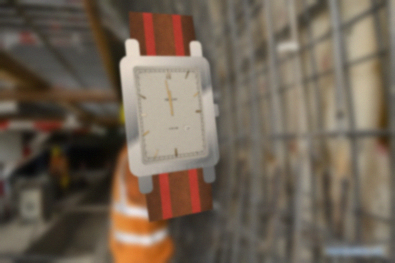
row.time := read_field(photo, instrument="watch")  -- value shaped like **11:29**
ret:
**11:59**
